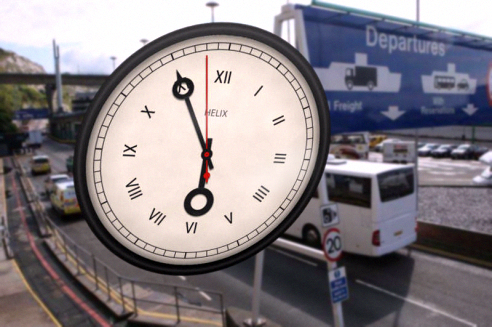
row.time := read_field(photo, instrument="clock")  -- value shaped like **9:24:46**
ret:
**5:54:58**
